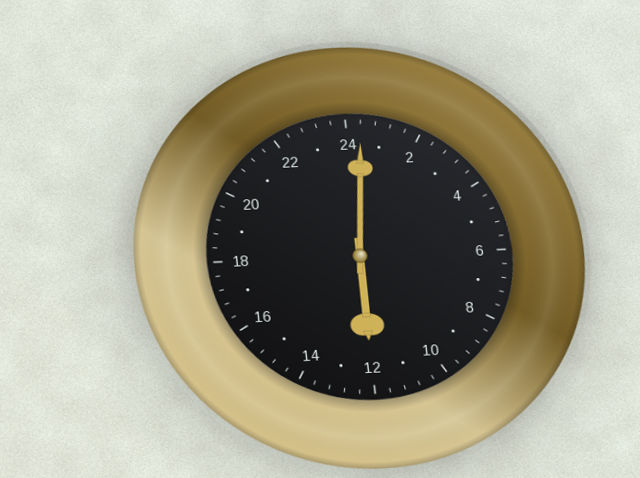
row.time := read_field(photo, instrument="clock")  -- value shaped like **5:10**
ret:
**12:01**
